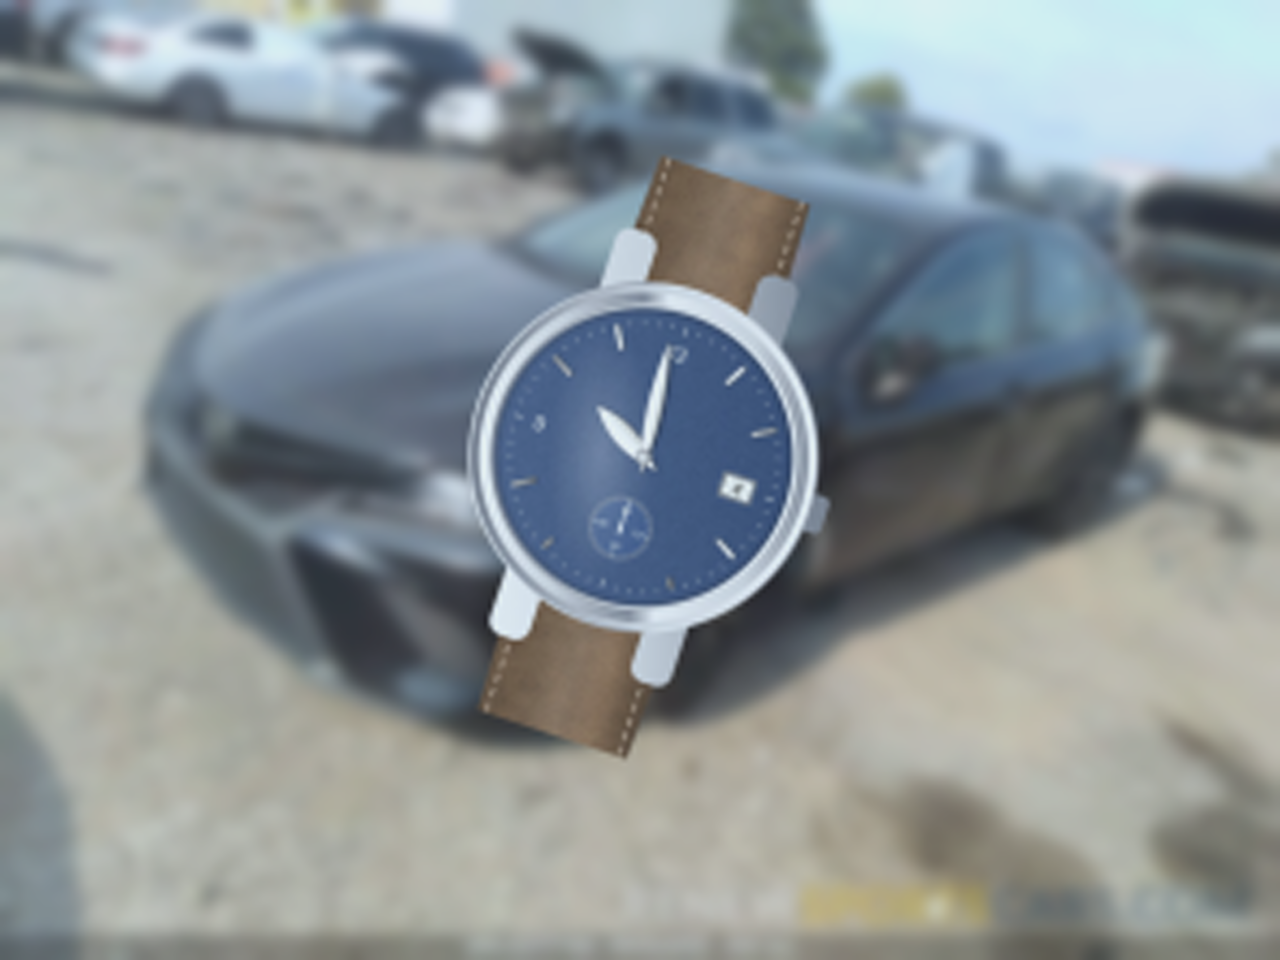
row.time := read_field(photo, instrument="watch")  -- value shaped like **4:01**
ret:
**9:59**
